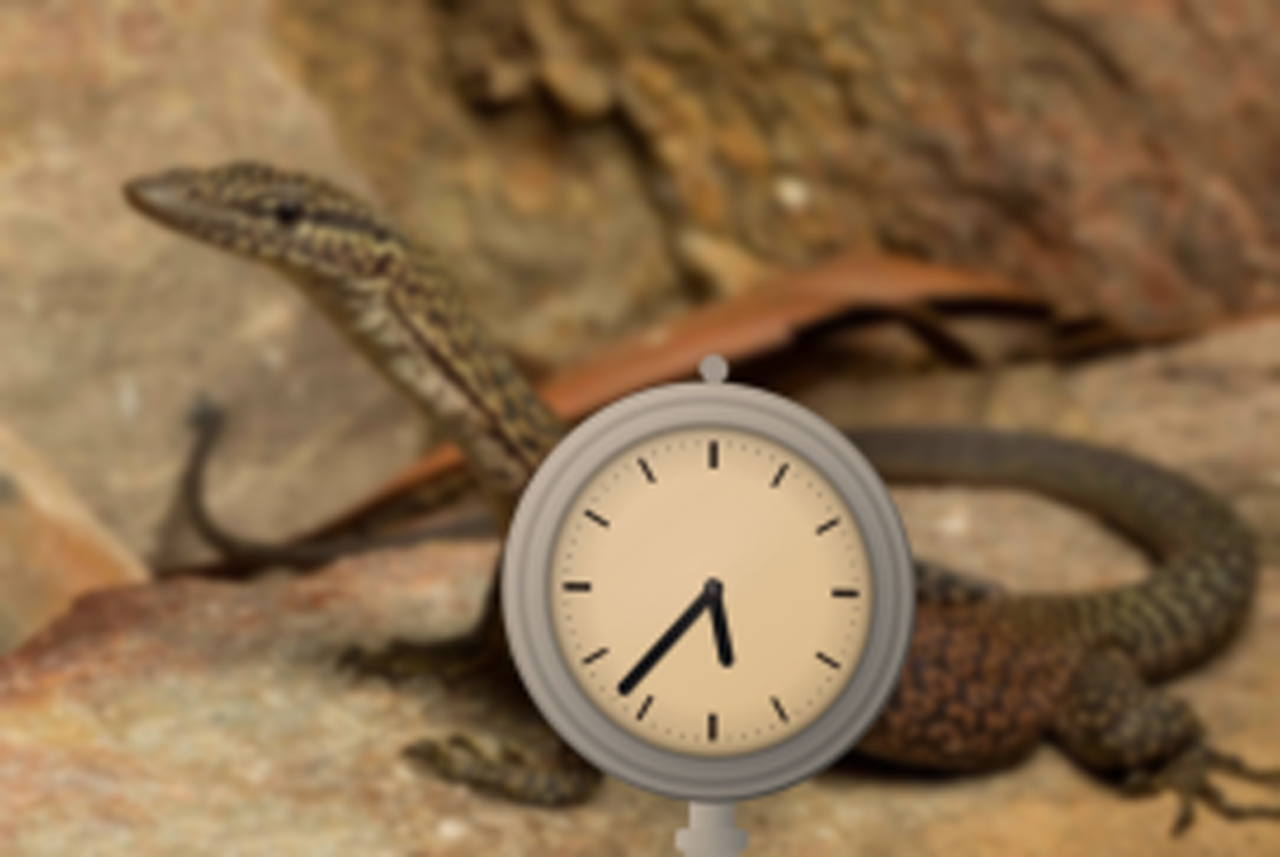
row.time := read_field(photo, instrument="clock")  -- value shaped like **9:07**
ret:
**5:37**
